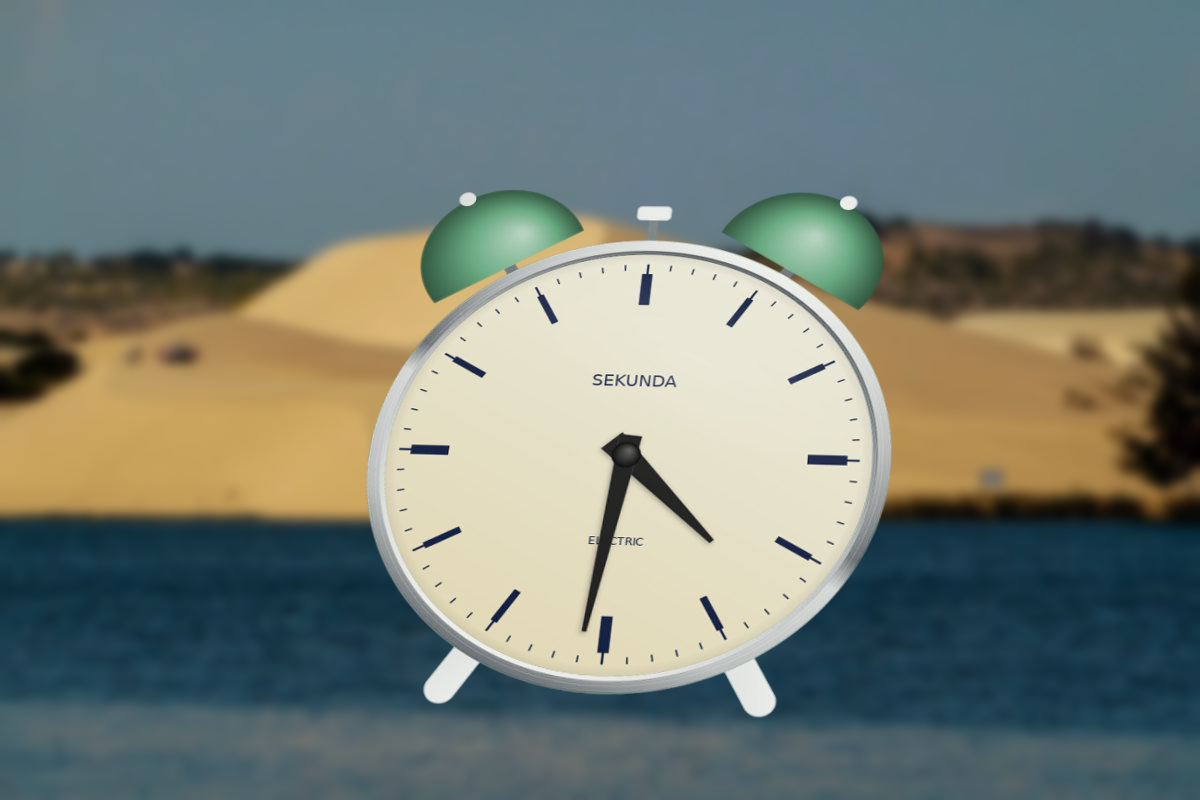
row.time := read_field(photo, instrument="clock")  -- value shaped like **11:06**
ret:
**4:31**
